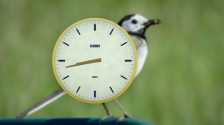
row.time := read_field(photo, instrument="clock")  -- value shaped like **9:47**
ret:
**8:43**
